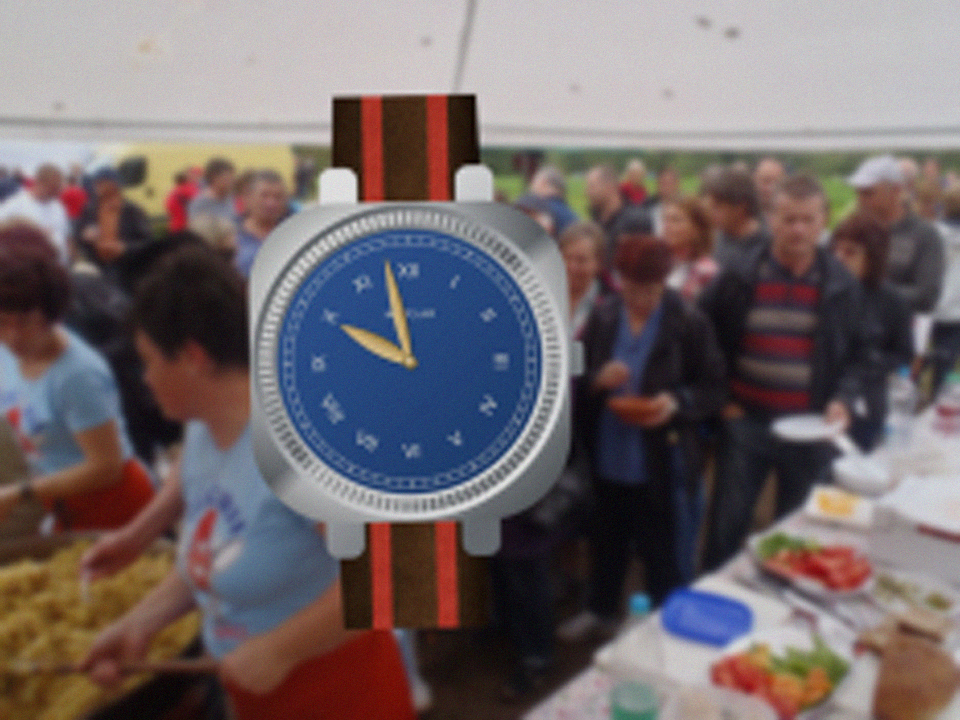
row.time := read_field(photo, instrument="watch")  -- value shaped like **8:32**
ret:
**9:58**
